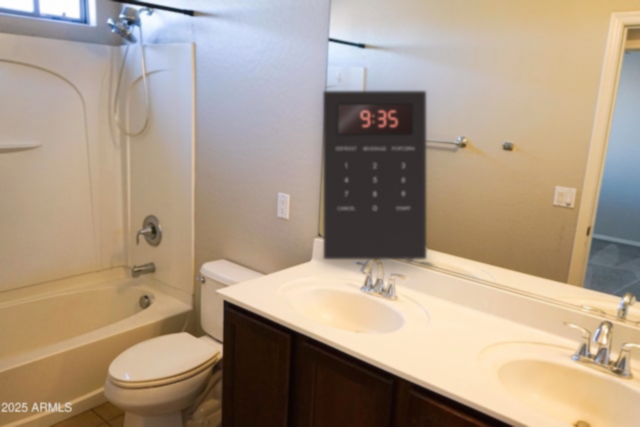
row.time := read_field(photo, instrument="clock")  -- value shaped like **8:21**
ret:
**9:35**
